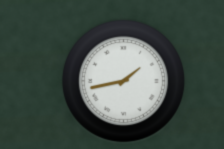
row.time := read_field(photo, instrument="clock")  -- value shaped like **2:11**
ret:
**1:43**
